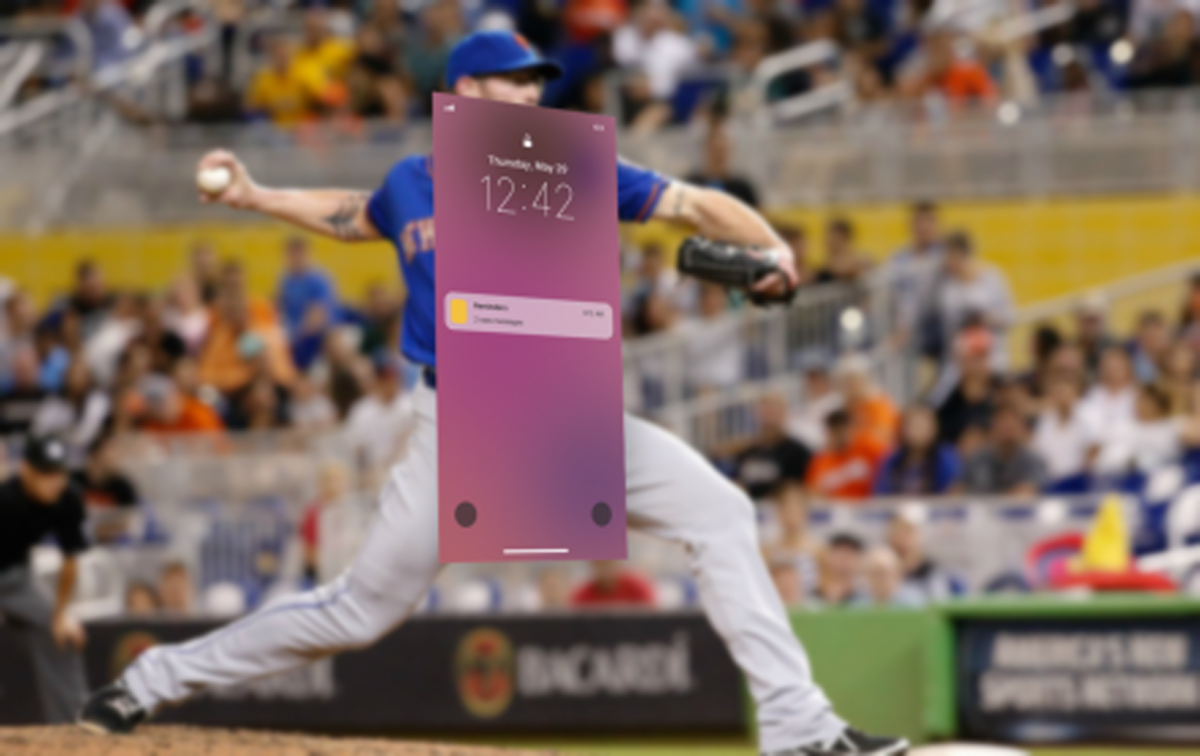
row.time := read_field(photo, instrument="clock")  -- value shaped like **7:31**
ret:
**12:42**
